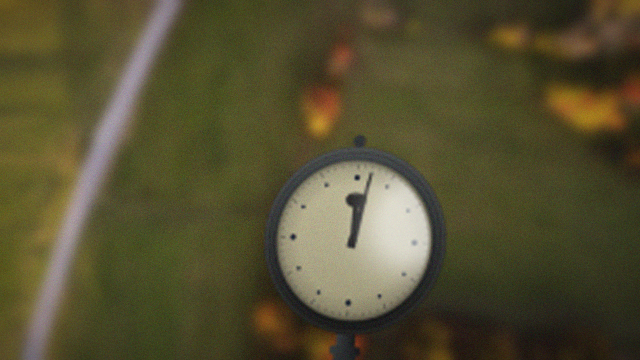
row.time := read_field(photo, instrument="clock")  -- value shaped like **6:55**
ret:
**12:02**
